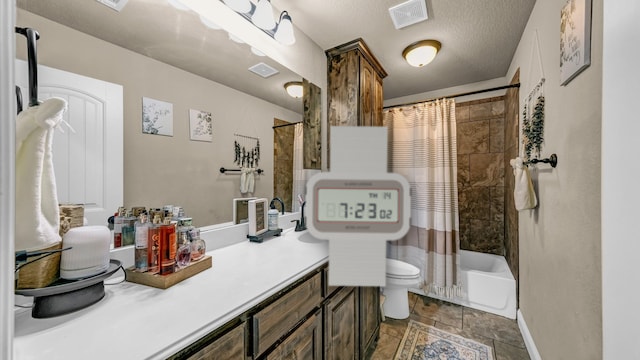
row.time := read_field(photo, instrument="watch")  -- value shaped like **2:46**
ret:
**7:23**
